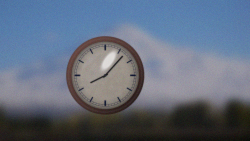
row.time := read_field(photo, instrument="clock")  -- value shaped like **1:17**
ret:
**8:07**
